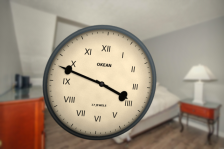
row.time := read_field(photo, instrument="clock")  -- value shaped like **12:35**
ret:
**3:48**
